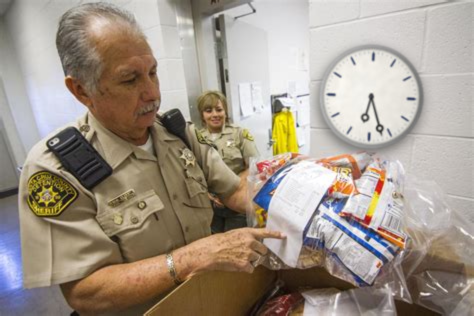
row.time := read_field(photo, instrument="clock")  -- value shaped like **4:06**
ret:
**6:27**
